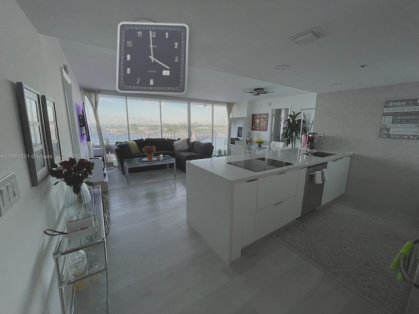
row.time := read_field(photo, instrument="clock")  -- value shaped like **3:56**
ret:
**3:59**
